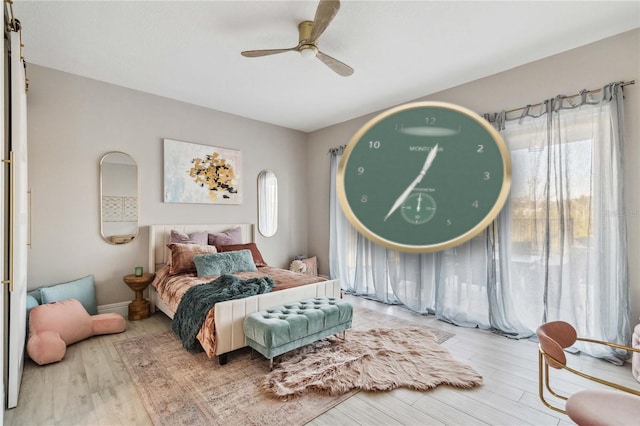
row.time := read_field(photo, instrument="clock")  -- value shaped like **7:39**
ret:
**12:35**
